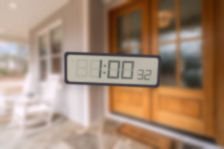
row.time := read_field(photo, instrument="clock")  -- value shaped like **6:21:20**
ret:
**1:00:32**
